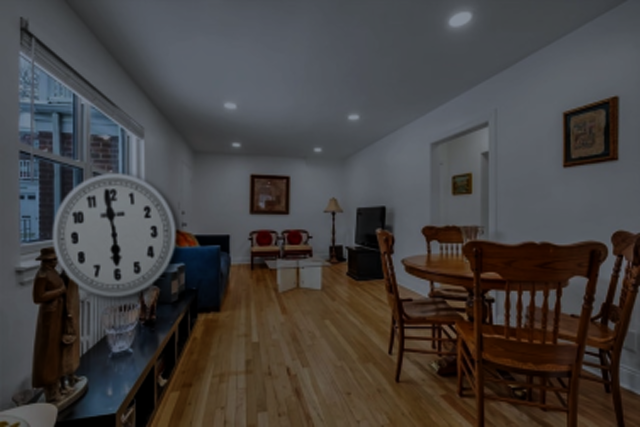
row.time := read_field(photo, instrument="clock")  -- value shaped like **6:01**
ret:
**5:59**
